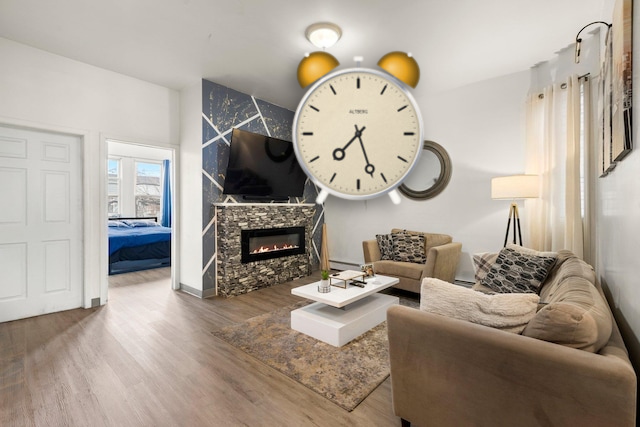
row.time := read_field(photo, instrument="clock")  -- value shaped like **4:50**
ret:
**7:27**
